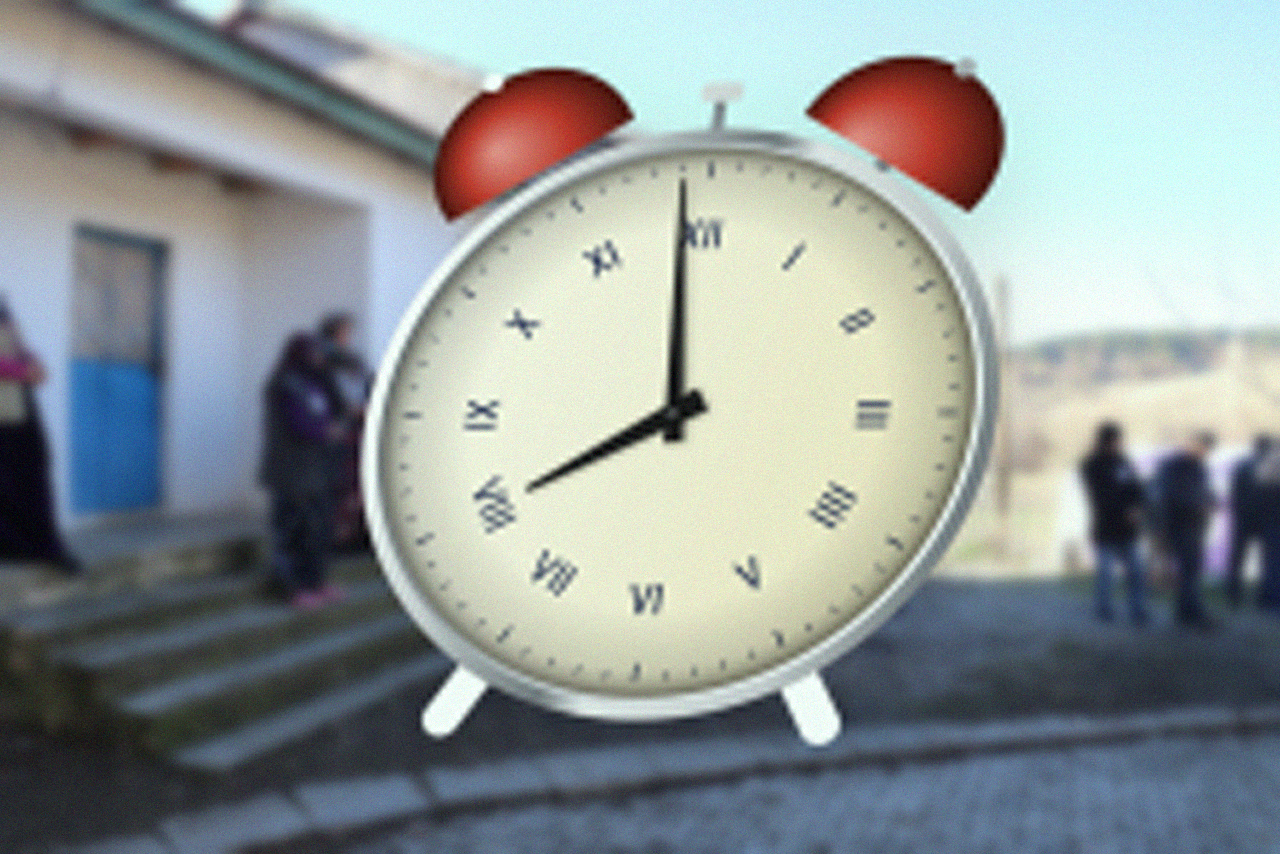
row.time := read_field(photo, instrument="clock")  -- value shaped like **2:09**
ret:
**7:59**
